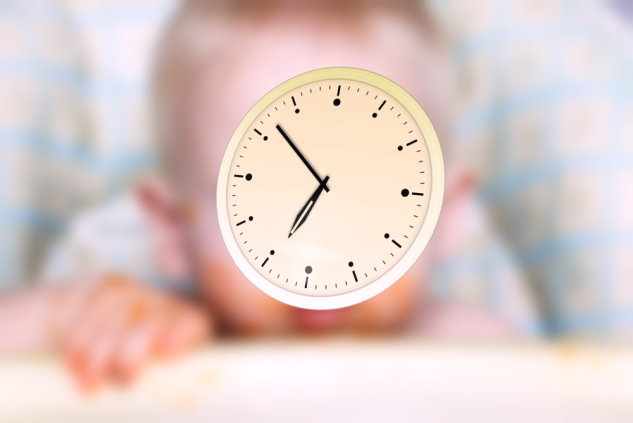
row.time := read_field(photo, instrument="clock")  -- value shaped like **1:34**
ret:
**6:52**
